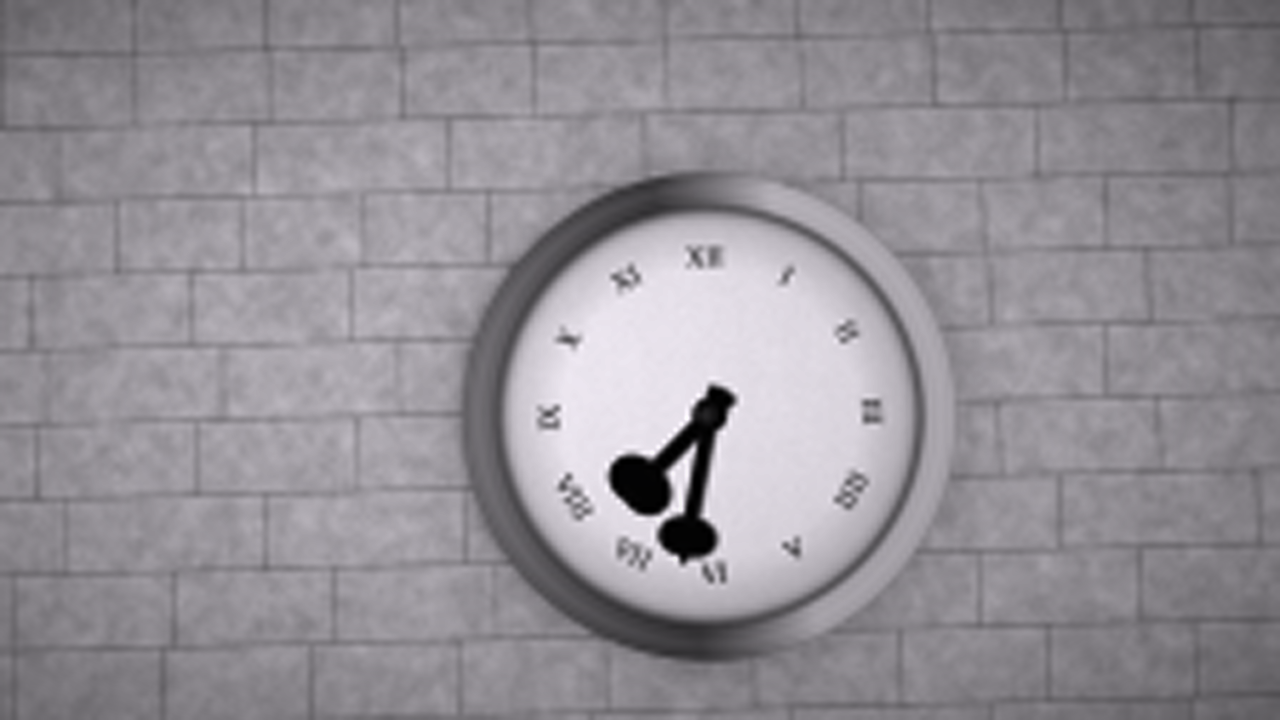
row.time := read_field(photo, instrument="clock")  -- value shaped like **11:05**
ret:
**7:32**
